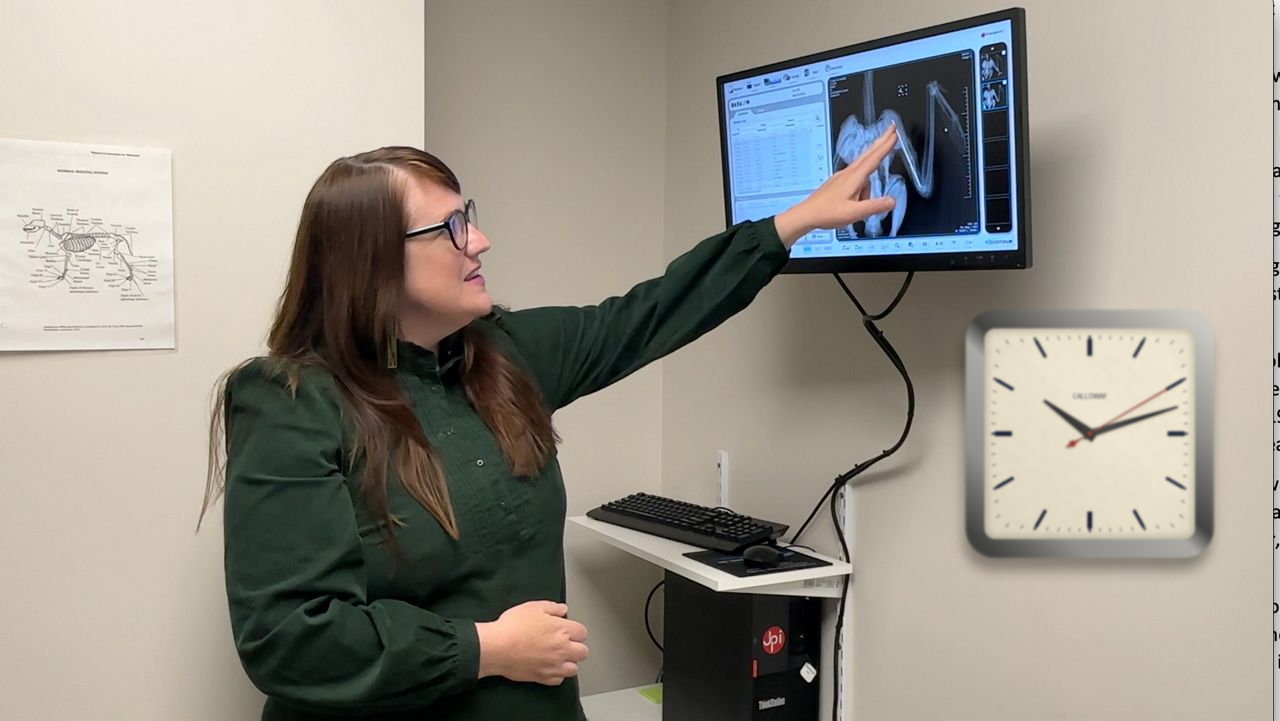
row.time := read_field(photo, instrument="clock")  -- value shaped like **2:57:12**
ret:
**10:12:10**
